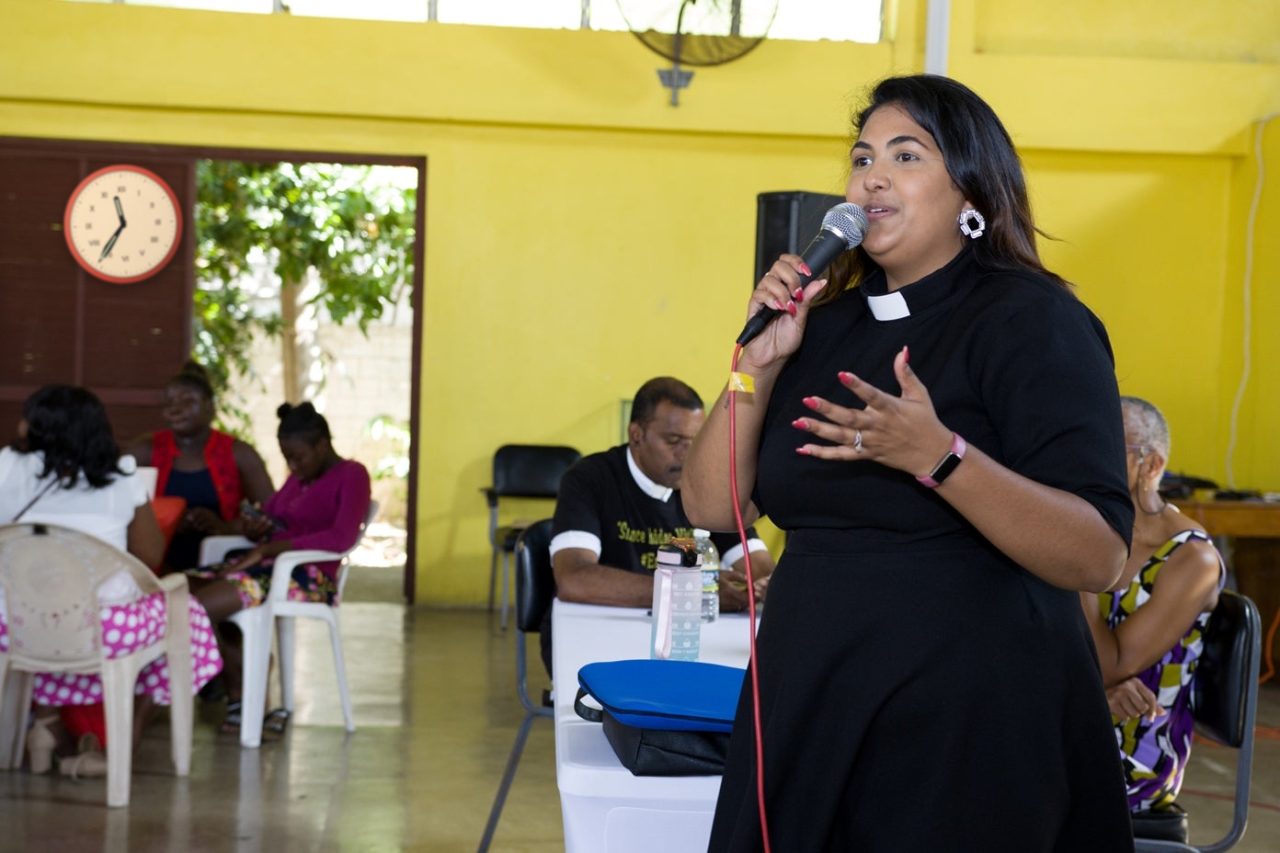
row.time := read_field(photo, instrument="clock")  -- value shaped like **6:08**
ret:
**11:36**
